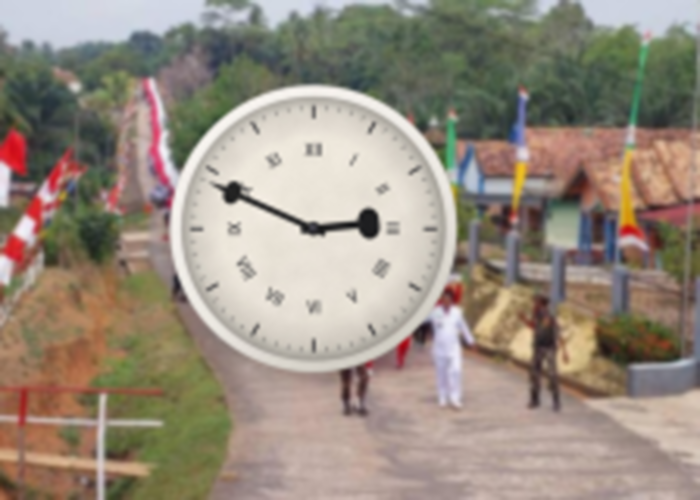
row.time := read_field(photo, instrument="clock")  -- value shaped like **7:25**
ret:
**2:49**
